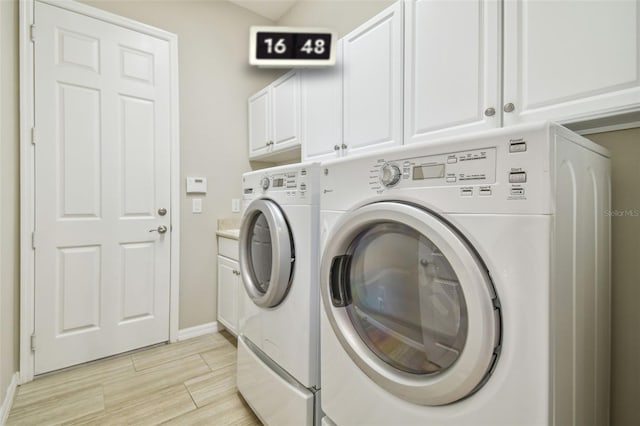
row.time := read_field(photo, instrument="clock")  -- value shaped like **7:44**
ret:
**16:48**
